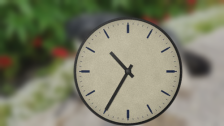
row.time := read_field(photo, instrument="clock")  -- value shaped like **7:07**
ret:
**10:35**
